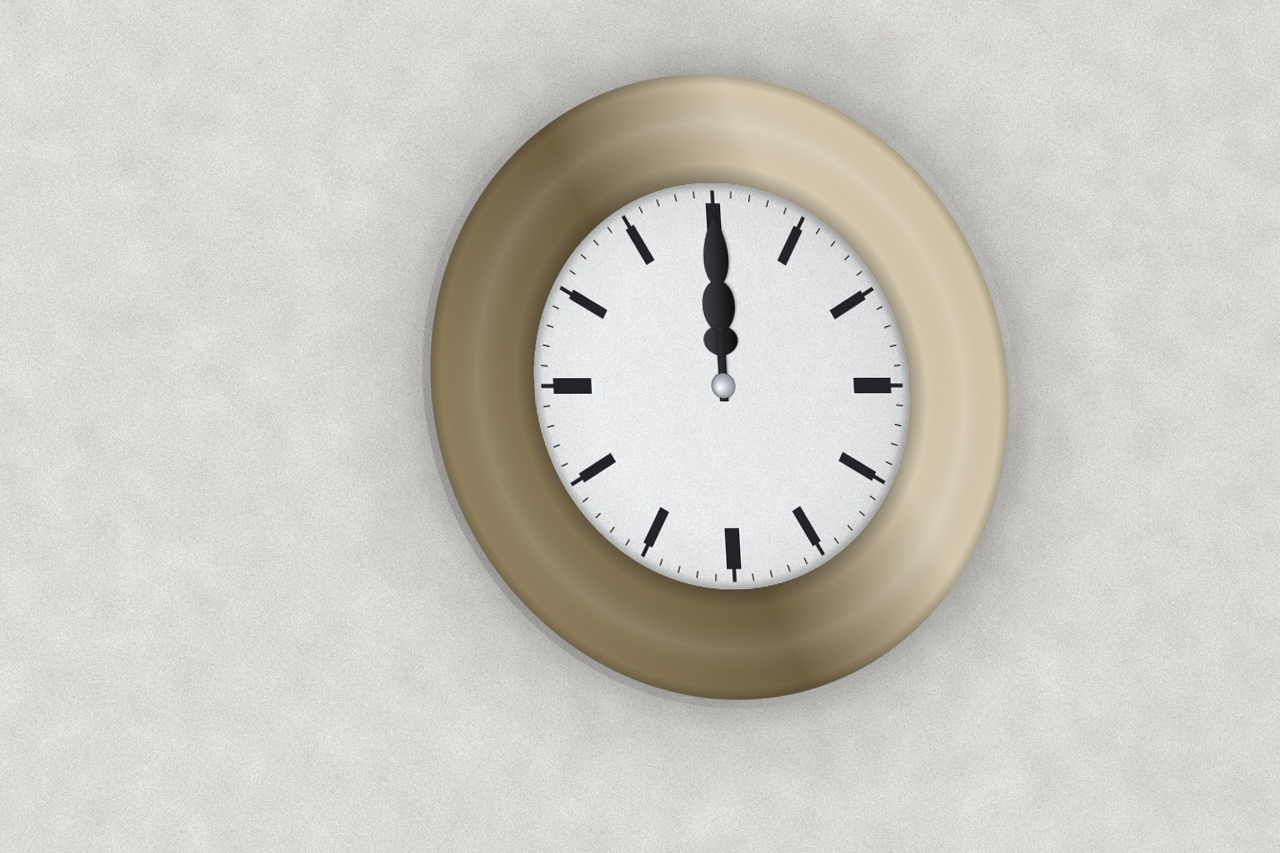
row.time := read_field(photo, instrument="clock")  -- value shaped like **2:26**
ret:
**12:00**
